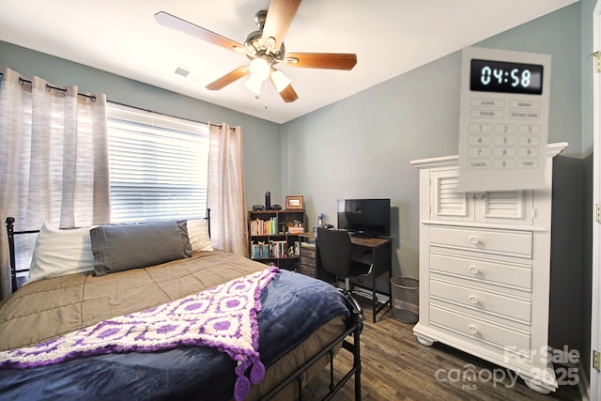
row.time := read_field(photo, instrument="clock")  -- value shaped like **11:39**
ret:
**4:58**
